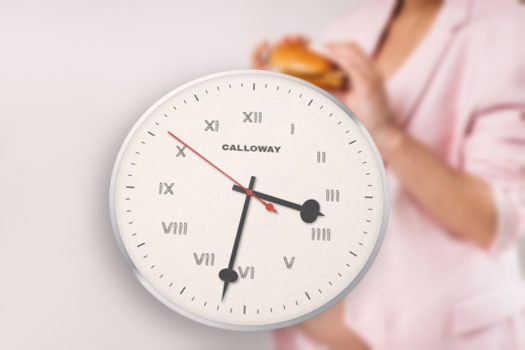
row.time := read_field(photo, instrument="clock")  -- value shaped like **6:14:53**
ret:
**3:31:51**
